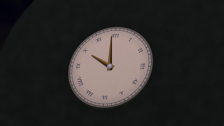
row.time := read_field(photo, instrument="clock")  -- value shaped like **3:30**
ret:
**9:59**
